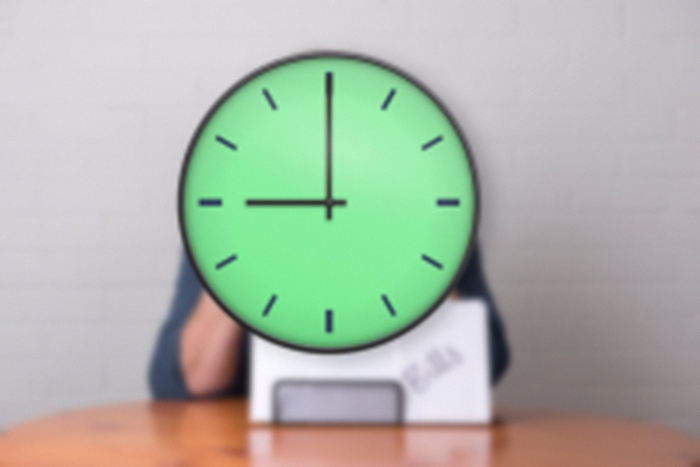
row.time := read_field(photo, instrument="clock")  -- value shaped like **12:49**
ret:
**9:00**
